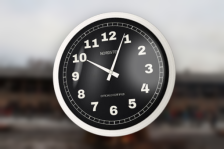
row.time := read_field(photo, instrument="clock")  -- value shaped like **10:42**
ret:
**10:04**
